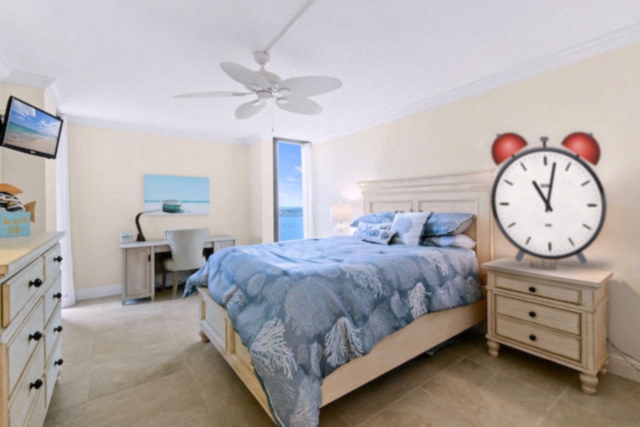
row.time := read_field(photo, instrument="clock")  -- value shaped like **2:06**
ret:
**11:02**
